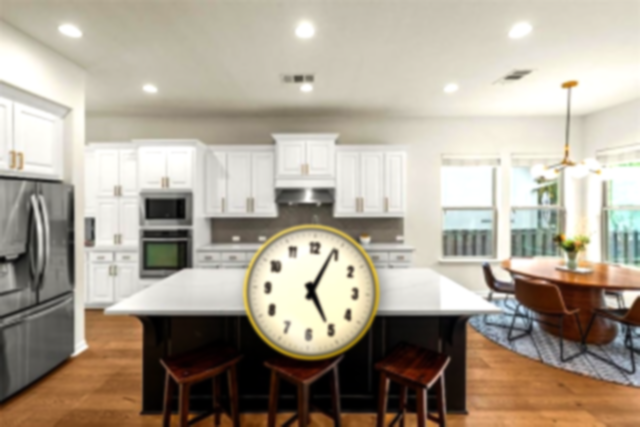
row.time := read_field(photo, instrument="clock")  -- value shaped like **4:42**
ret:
**5:04**
